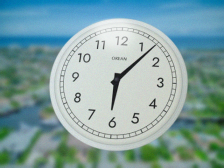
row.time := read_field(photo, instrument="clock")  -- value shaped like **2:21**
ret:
**6:07**
